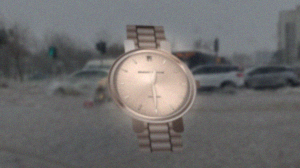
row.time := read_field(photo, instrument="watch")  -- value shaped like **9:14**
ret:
**12:30**
